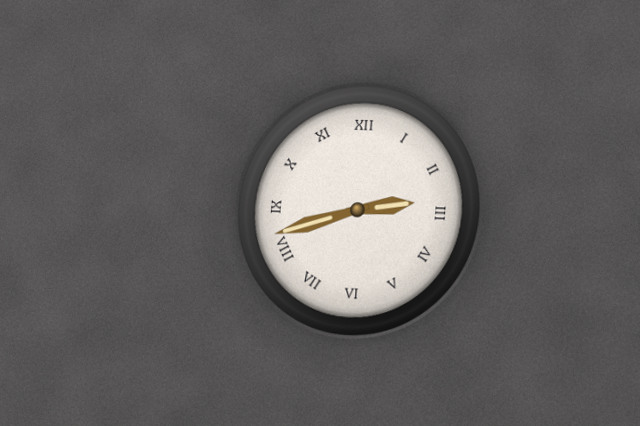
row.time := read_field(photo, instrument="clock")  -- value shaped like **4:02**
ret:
**2:42**
